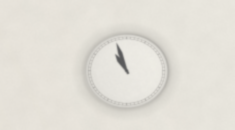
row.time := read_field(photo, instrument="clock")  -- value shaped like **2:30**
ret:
**10:57**
